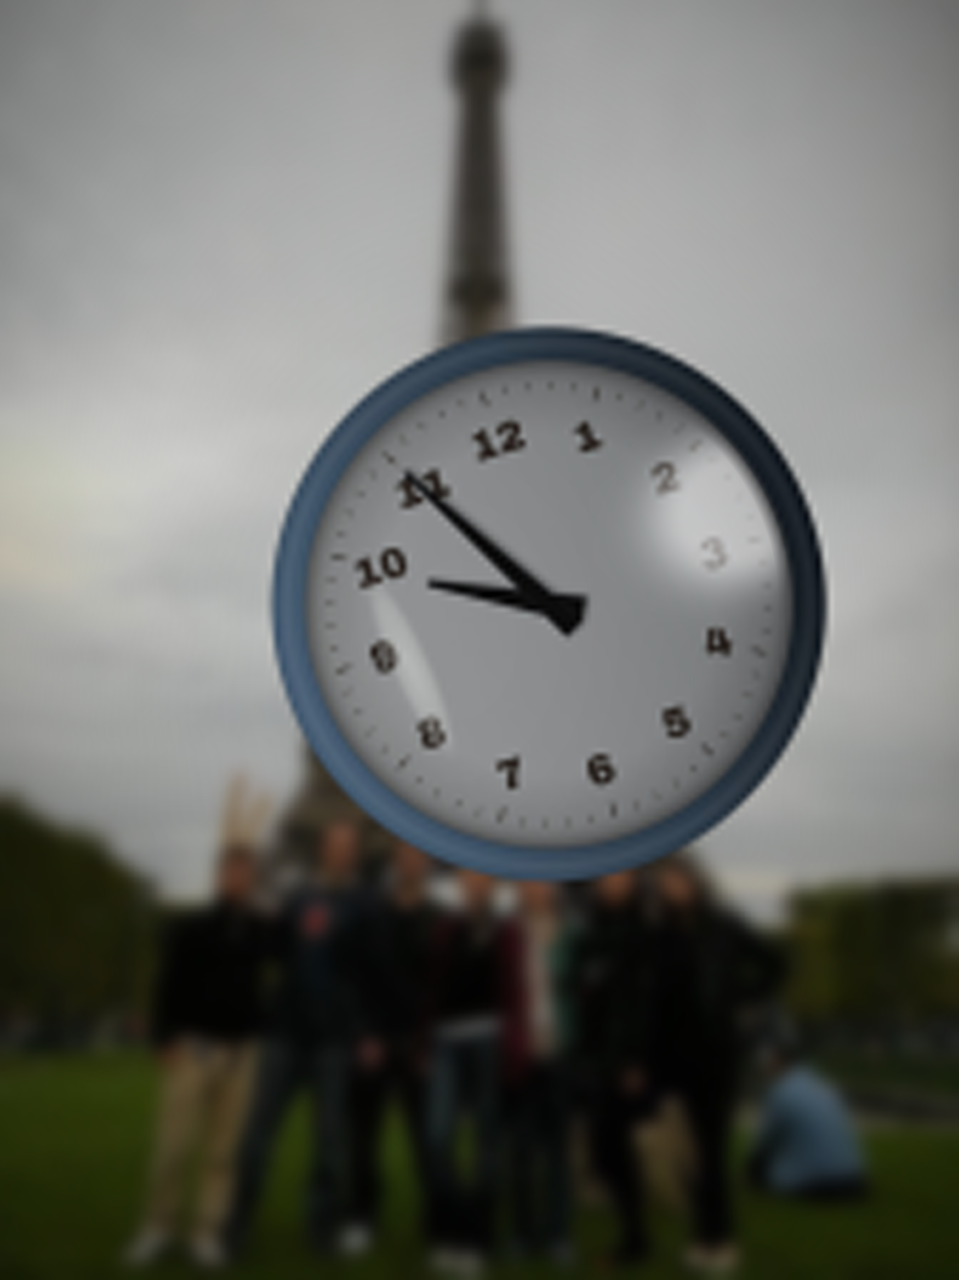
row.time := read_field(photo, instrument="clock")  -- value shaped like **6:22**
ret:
**9:55**
